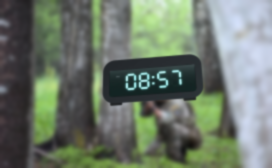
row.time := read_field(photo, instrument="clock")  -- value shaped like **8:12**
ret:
**8:57**
